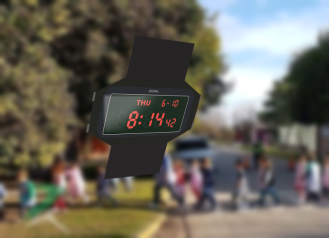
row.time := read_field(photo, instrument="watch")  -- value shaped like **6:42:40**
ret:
**8:14:42**
